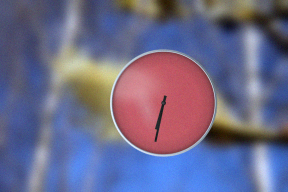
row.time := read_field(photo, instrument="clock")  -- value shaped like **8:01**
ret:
**6:32**
